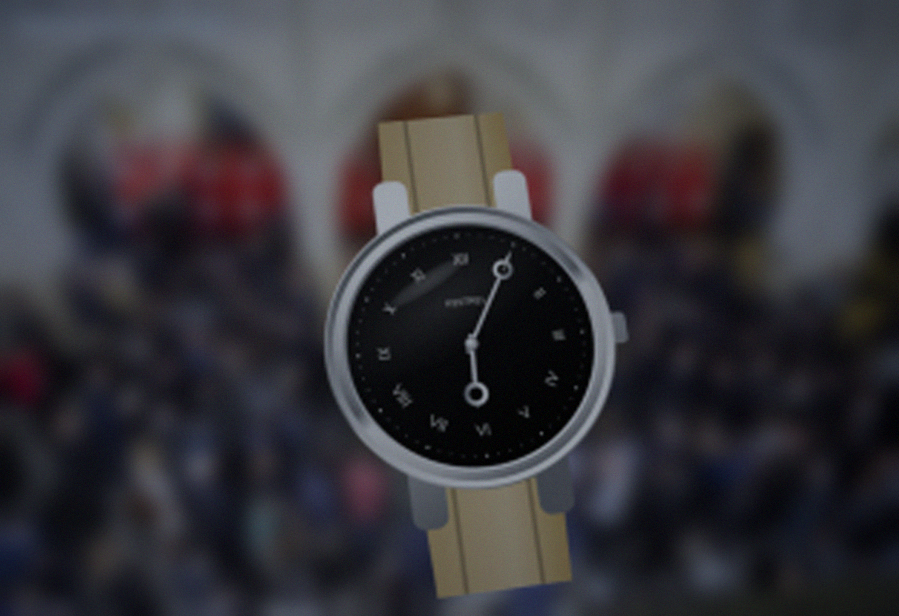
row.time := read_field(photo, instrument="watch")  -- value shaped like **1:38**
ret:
**6:05**
